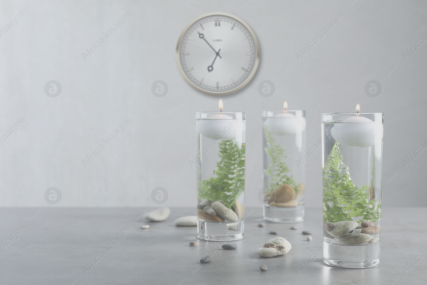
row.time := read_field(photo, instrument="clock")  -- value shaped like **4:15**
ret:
**6:53**
